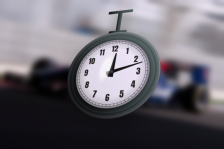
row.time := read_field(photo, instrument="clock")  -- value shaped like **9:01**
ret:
**12:12**
